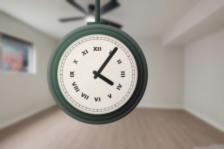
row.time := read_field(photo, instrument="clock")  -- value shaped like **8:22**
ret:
**4:06**
